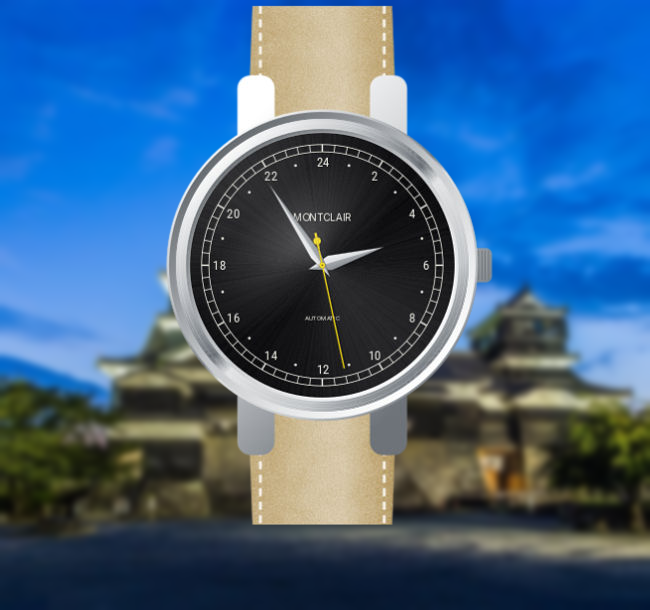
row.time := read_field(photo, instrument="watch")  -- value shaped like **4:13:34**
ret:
**4:54:28**
